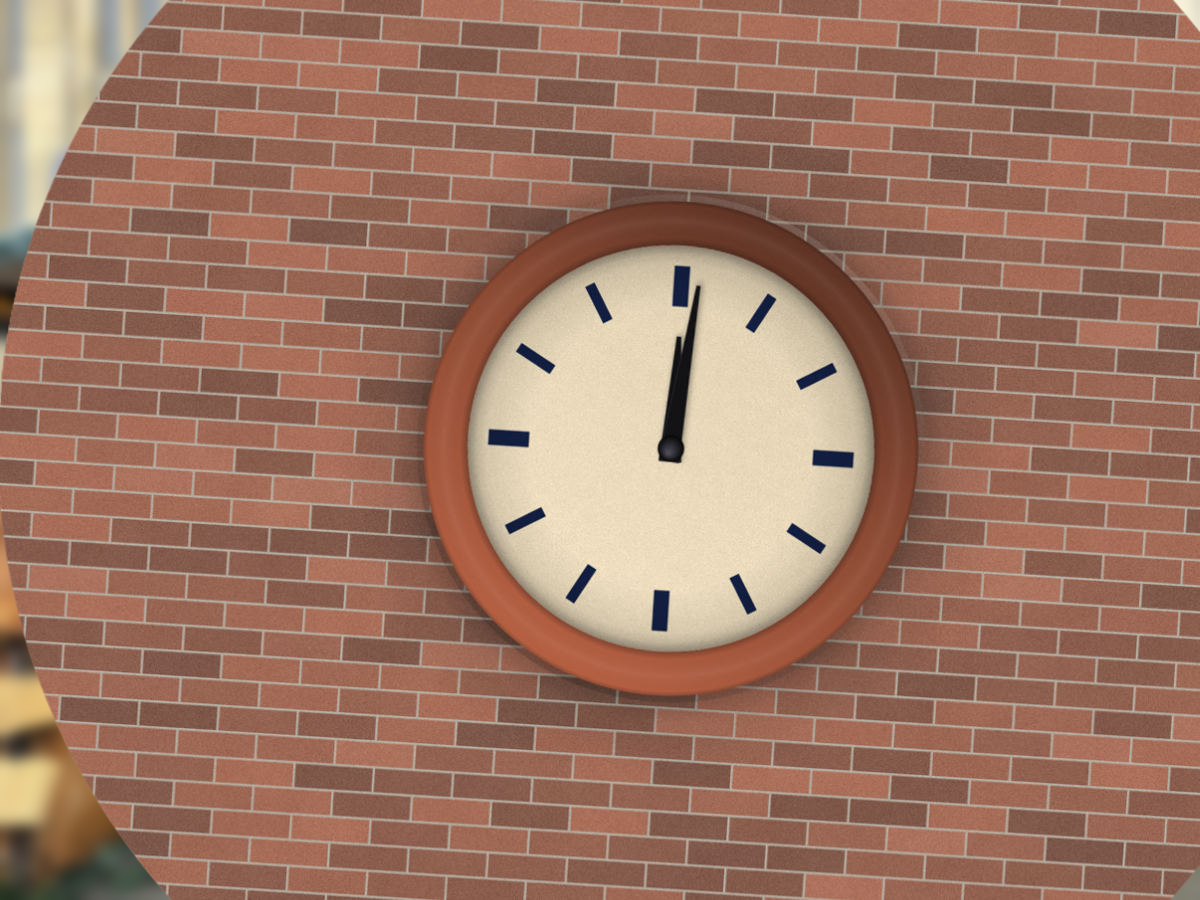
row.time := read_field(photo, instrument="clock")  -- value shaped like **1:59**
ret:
**12:01**
